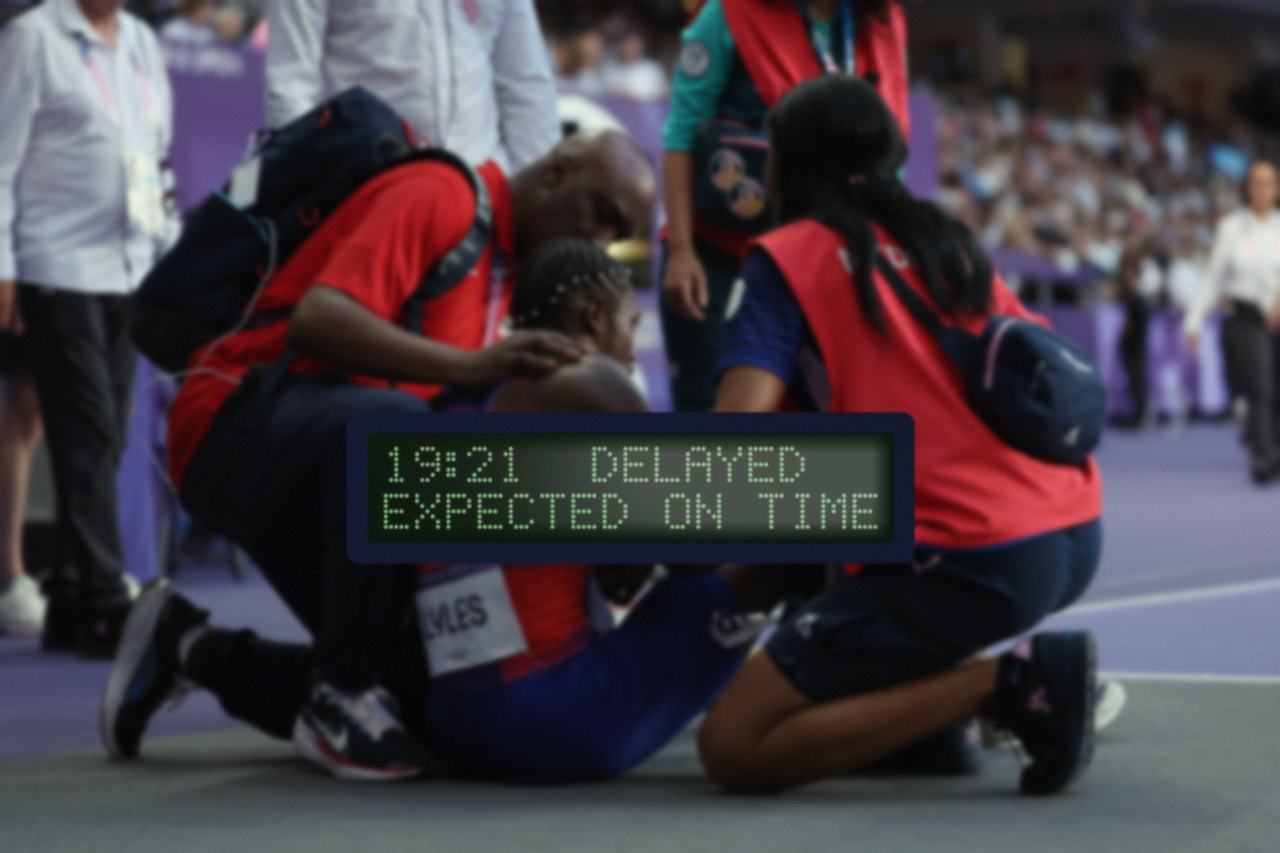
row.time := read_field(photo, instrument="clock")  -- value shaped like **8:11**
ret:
**19:21**
